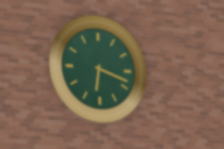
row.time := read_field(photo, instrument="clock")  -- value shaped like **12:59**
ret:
**6:18**
